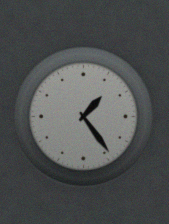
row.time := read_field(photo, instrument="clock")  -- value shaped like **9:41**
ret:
**1:24**
